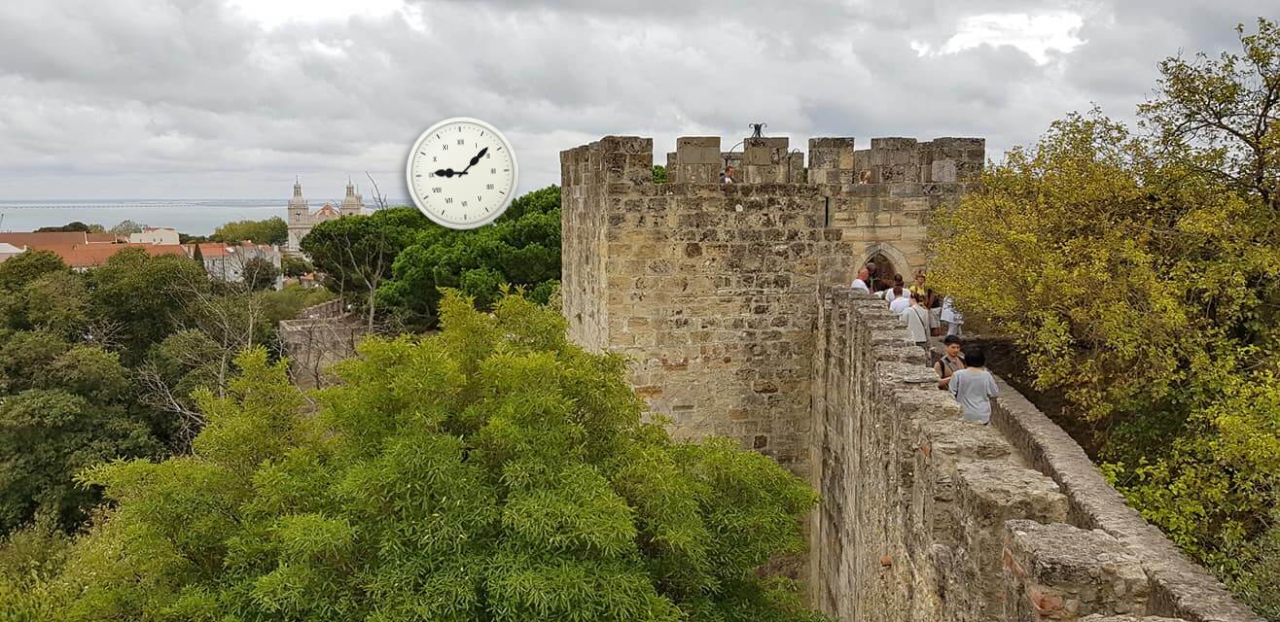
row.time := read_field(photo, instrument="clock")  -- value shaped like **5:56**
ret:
**9:08**
